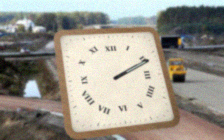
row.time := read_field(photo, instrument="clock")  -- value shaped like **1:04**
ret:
**2:11**
